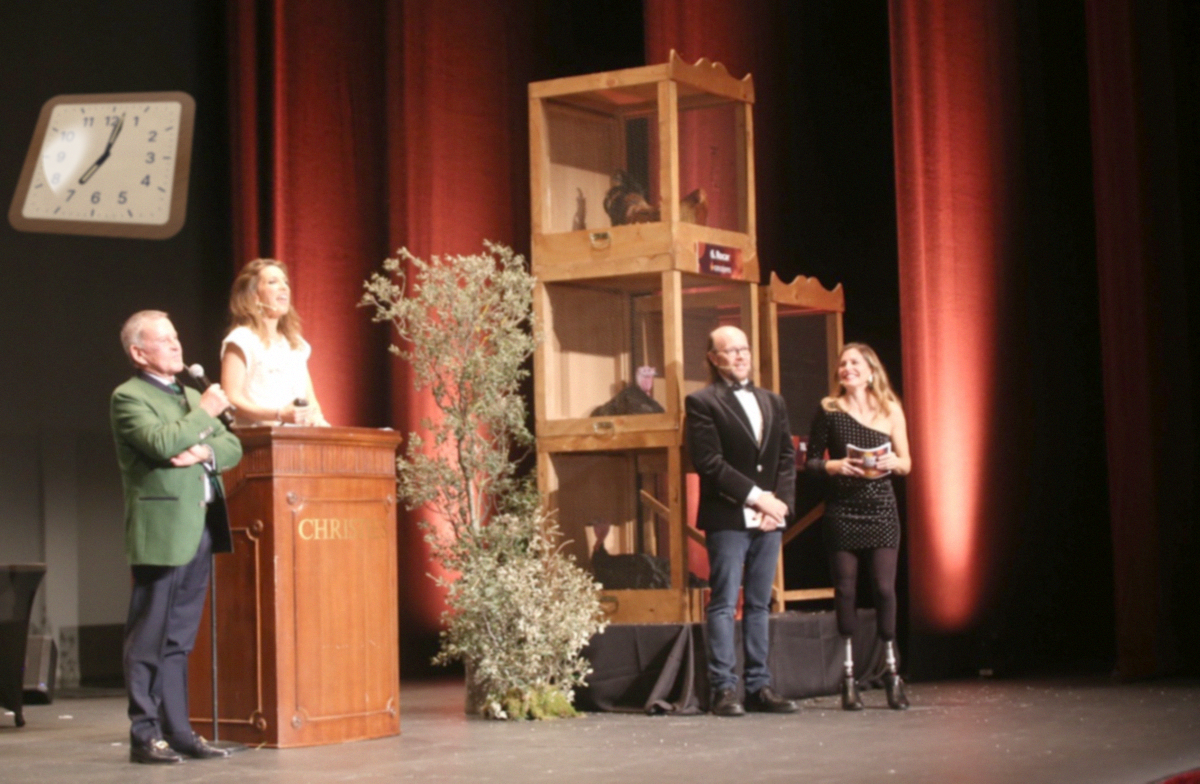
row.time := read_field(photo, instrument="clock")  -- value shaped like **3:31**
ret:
**7:02**
